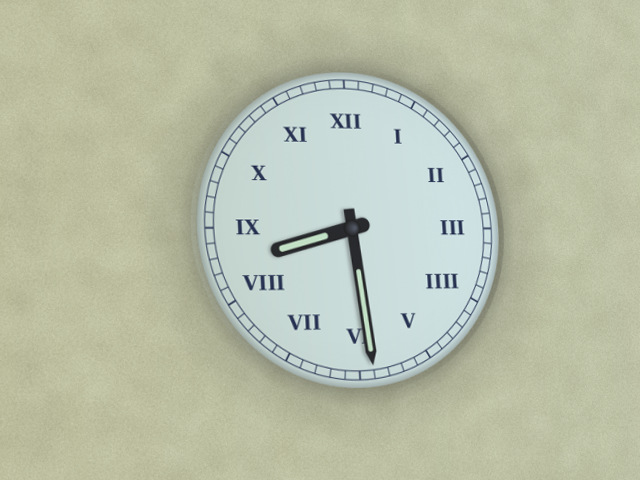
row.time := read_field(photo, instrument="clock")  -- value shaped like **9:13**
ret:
**8:29**
